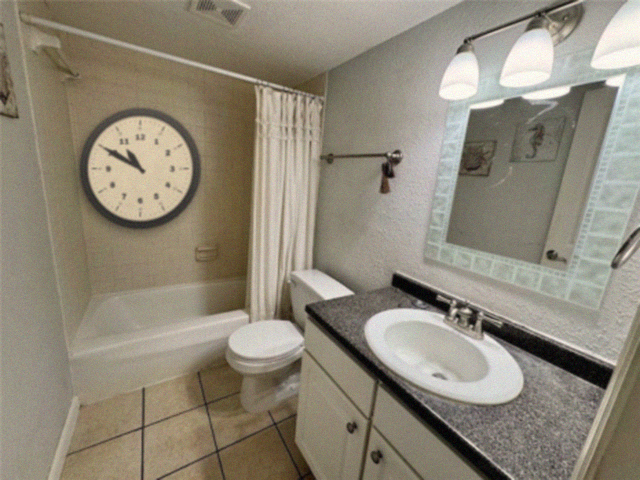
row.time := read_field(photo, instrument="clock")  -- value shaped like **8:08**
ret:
**10:50**
